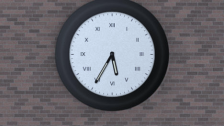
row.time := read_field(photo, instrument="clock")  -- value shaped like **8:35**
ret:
**5:35**
